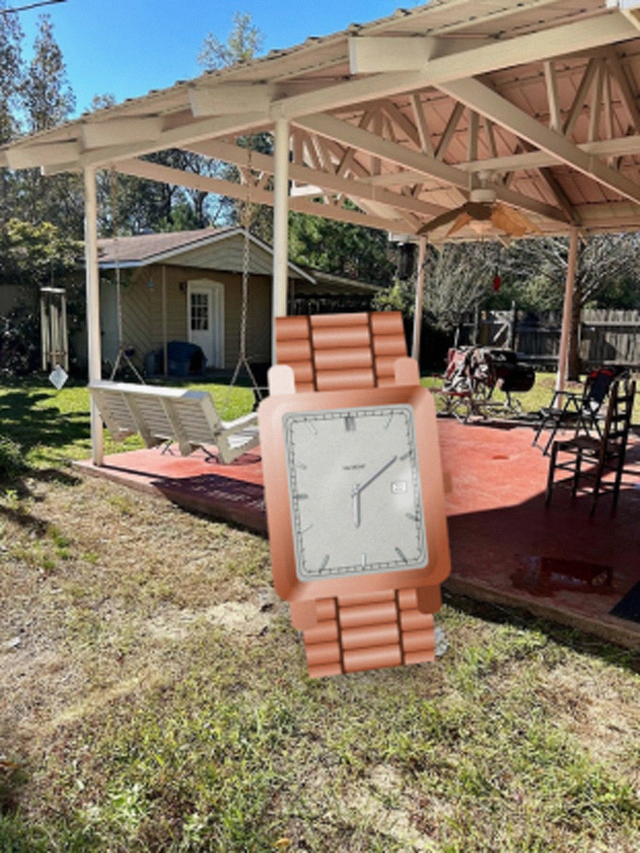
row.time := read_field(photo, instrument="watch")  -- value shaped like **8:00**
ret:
**6:09**
